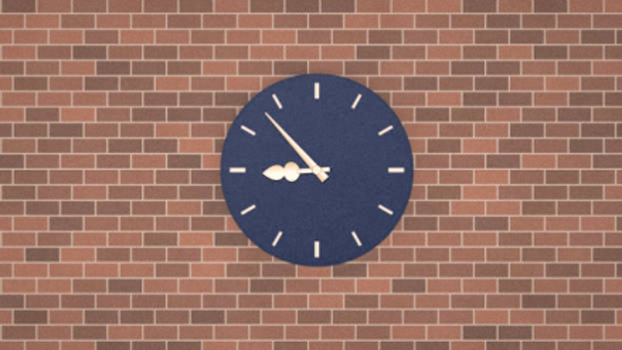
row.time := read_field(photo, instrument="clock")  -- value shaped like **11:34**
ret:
**8:53**
